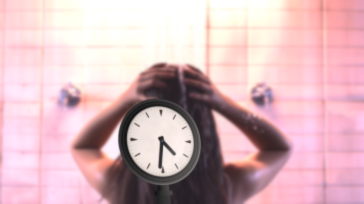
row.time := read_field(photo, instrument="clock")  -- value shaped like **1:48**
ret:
**4:31**
